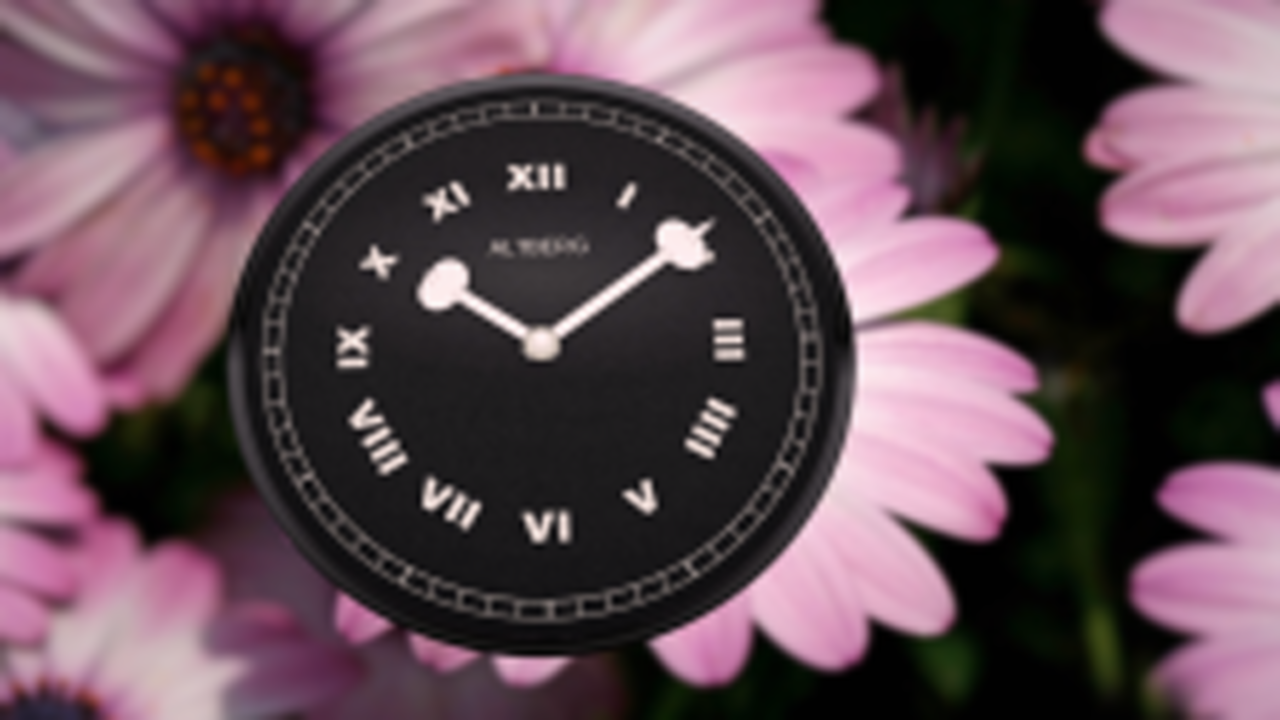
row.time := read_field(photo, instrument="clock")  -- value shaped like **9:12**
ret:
**10:09**
